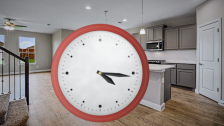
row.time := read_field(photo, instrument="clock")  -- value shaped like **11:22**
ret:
**4:16**
